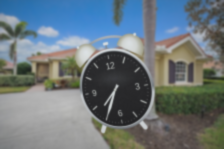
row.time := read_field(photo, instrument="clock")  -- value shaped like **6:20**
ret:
**7:35**
